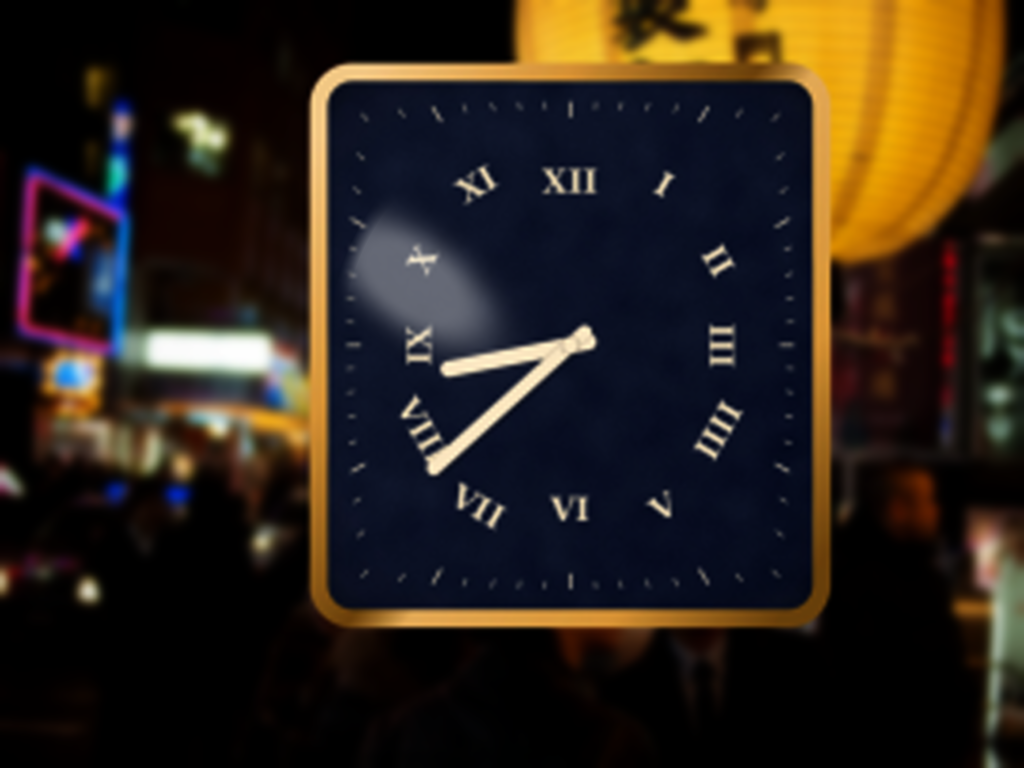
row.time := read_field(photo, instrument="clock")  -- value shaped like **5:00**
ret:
**8:38**
